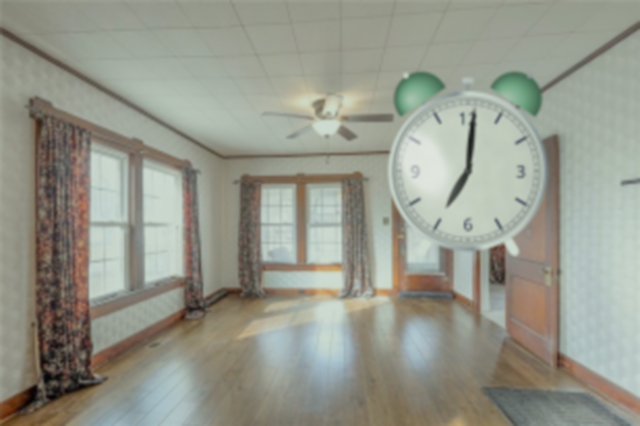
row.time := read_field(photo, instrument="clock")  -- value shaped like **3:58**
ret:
**7:01**
